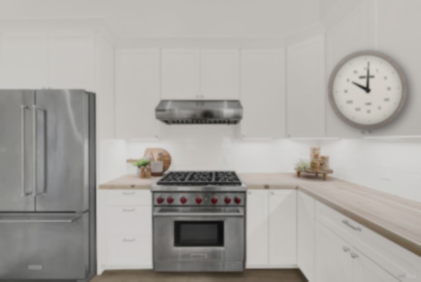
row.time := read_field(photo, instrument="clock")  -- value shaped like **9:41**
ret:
**10:01**
